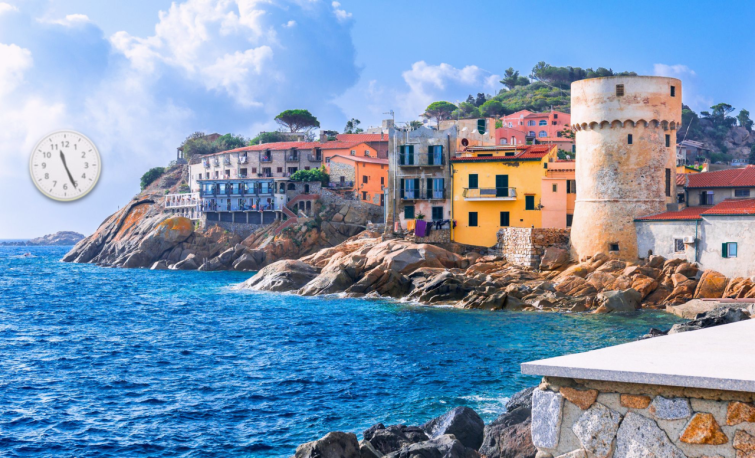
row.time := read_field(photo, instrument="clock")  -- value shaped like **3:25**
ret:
**11:26**
